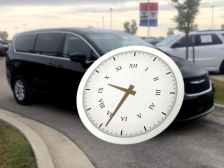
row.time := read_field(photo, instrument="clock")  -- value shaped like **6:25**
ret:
**9:34**
